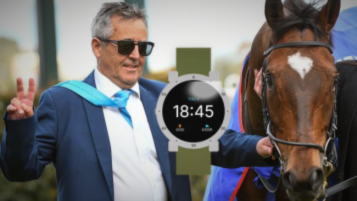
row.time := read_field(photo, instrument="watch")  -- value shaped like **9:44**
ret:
**18:45**
